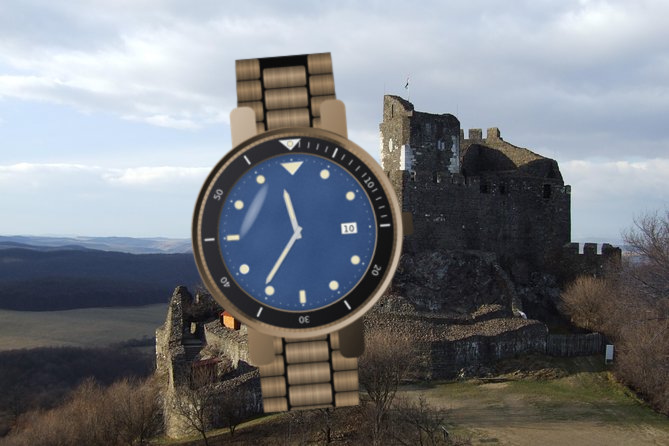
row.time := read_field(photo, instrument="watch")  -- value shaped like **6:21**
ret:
**11:36**
